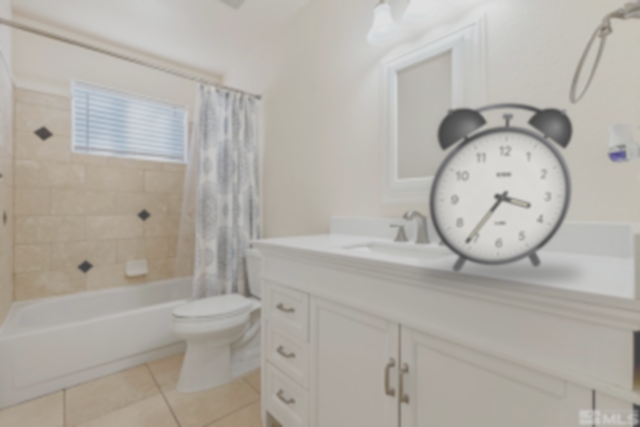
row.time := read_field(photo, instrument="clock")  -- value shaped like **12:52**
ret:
**3:36**
